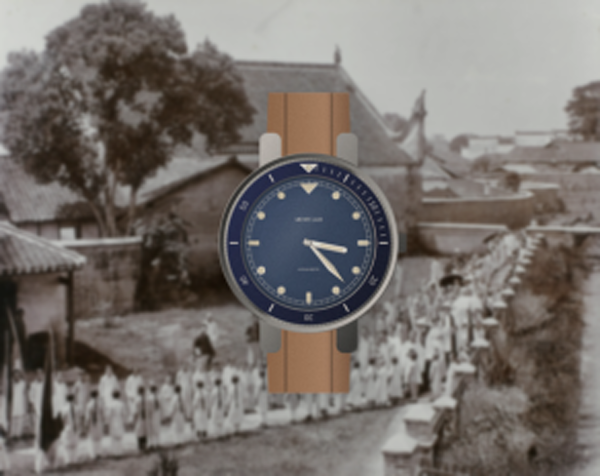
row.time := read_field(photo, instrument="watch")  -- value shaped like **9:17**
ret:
**3:23**
